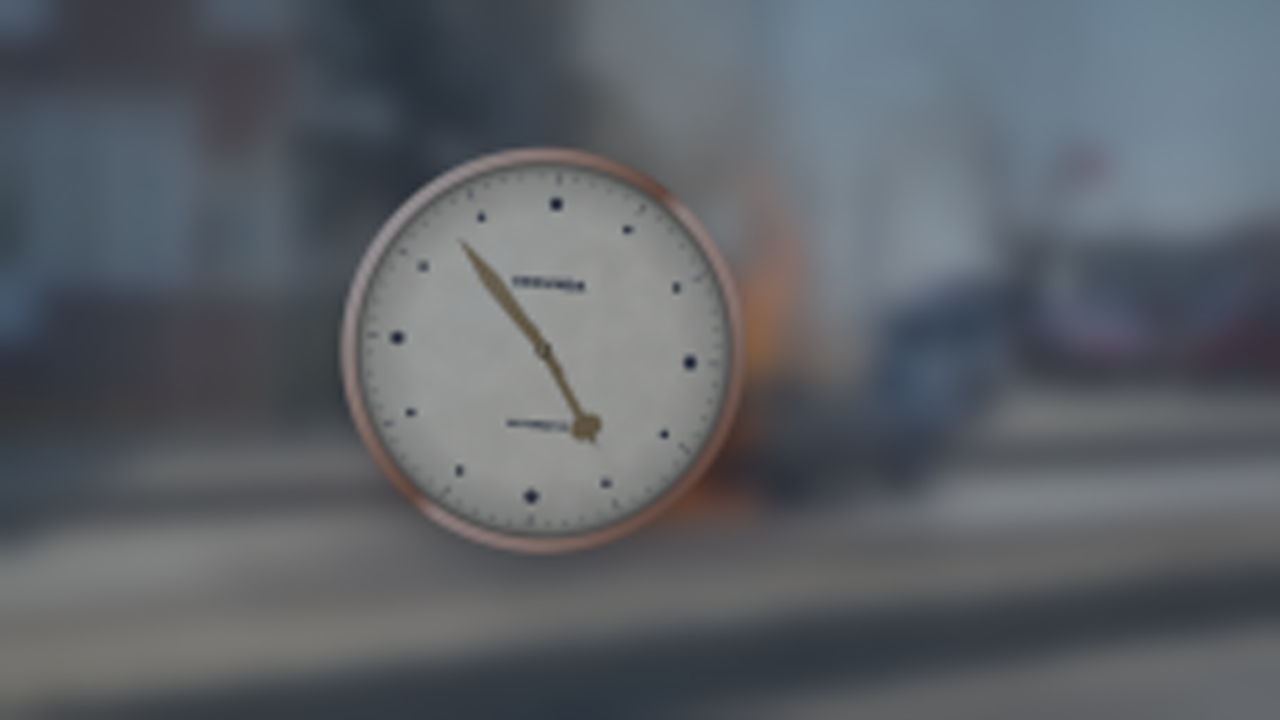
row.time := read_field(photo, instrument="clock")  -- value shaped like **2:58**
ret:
**4:53**
